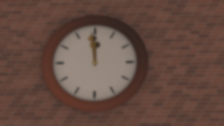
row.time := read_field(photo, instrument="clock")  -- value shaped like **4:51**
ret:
**11:59**
